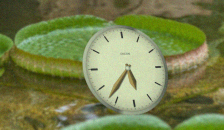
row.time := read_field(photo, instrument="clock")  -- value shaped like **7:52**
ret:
**5:37**
